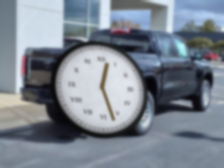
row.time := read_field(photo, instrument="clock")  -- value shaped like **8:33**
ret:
**12:27**
